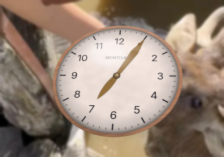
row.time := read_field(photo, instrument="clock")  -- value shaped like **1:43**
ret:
**7:05**
